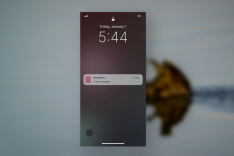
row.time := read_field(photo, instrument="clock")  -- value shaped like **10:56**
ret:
**5:44**
